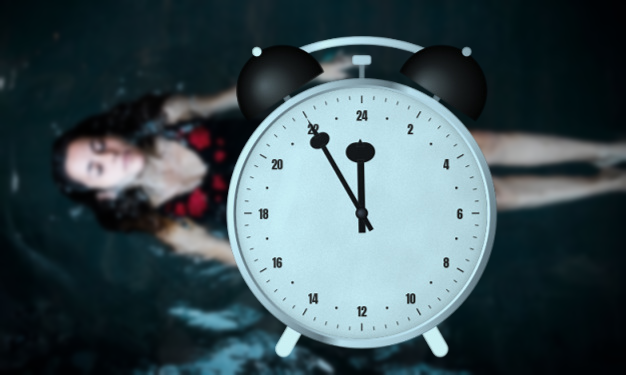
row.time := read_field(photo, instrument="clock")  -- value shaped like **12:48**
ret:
**23:55**
